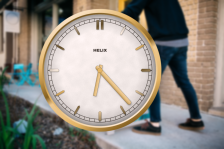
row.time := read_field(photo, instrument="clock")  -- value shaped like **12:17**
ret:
**6:23**
